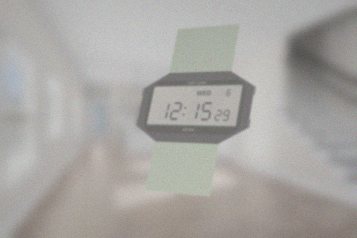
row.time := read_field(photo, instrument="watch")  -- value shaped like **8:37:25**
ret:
**12:15:29**
